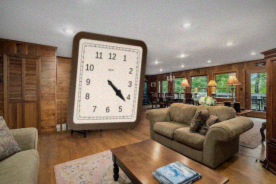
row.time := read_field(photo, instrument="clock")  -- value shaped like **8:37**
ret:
**4:22**
